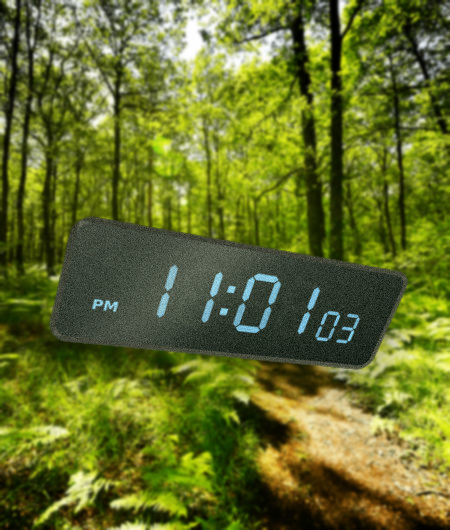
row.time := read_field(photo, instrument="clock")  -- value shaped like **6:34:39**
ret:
**11:01:03**
